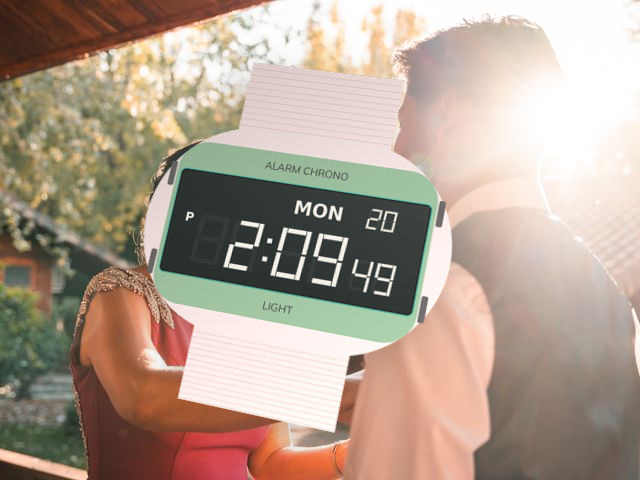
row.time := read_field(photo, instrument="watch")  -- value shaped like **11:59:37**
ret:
**2:09:49**
